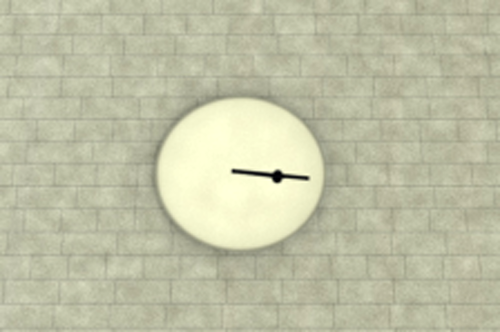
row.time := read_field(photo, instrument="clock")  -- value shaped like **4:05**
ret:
**3:16**
